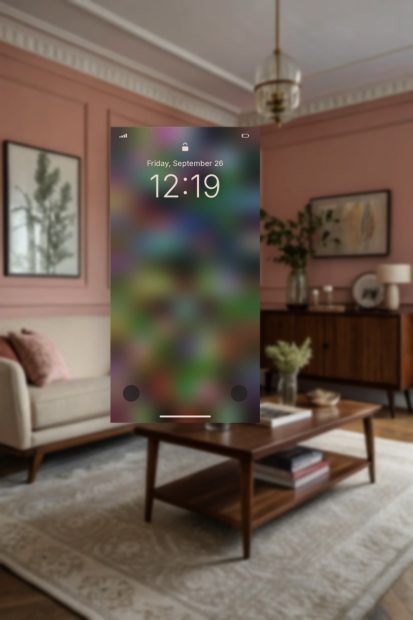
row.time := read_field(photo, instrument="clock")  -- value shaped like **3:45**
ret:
**12:19**
